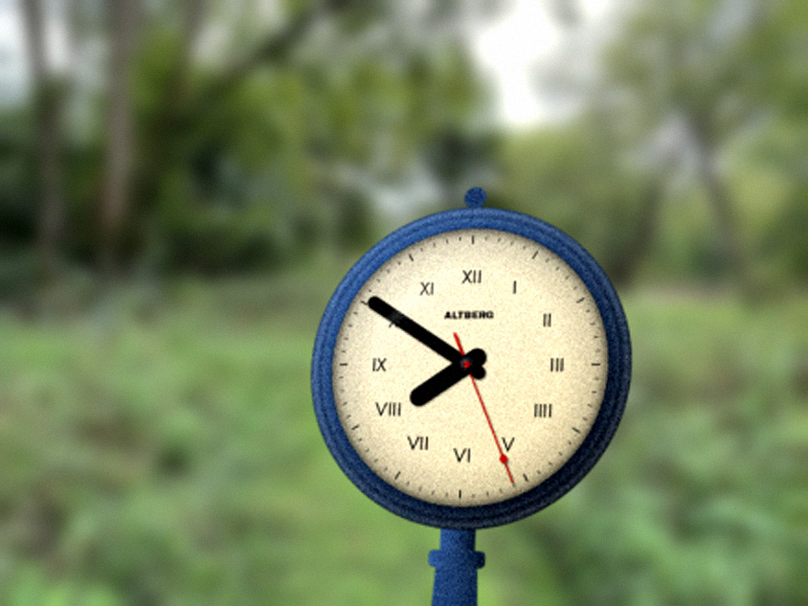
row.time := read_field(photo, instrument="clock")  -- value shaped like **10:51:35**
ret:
**7:50:26**
